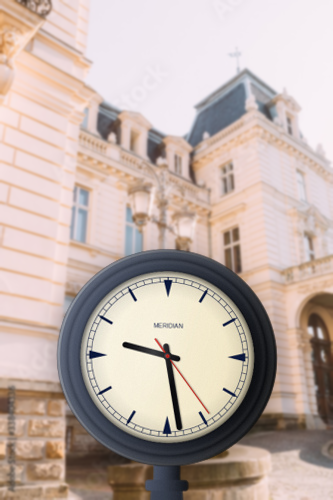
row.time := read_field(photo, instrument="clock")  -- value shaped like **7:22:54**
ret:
**9:28:24**
